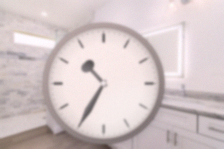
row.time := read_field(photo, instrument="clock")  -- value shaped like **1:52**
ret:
**10:35**
